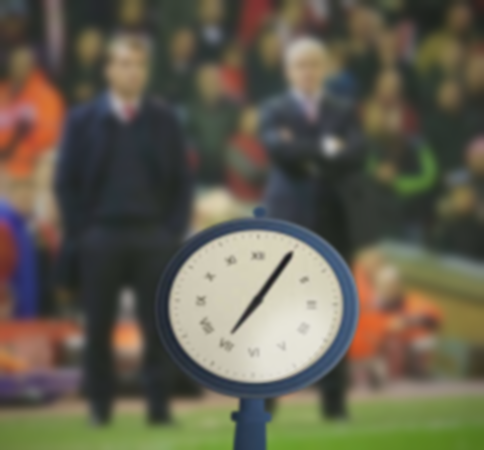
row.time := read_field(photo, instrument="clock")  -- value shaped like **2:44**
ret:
**7:05**
